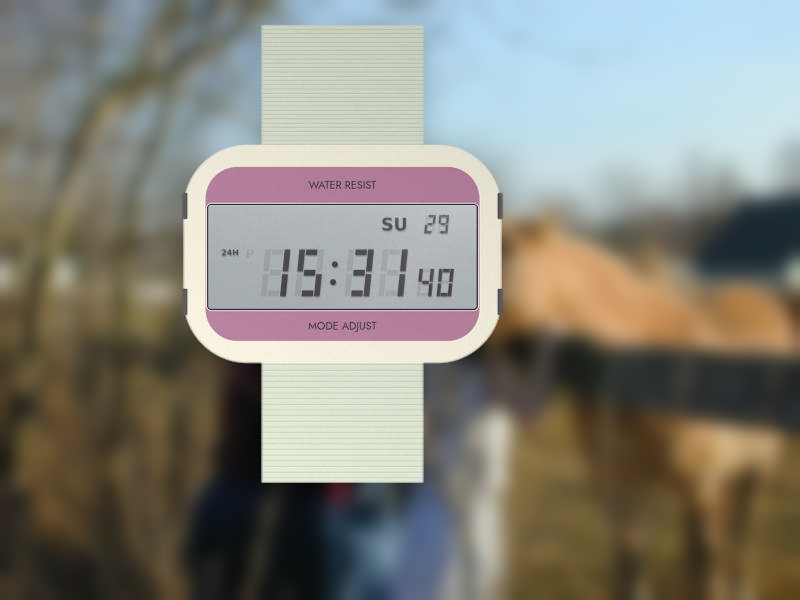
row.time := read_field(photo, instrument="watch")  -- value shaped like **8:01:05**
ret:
**15:31:40**
